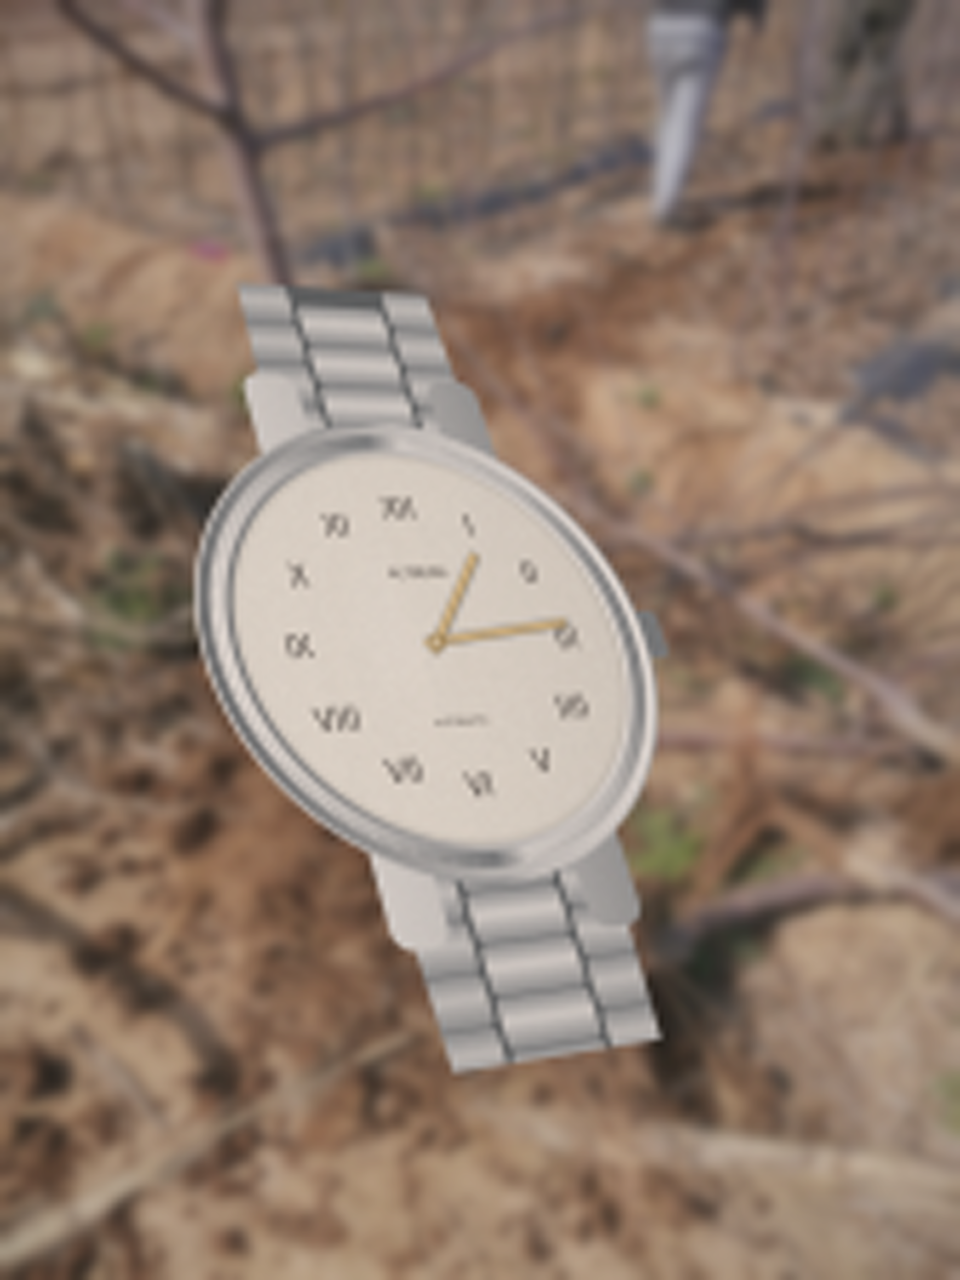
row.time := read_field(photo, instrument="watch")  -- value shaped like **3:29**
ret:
**1:14**
